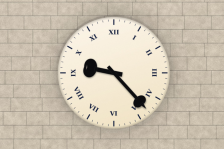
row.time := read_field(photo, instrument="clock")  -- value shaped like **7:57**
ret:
**9:23**
